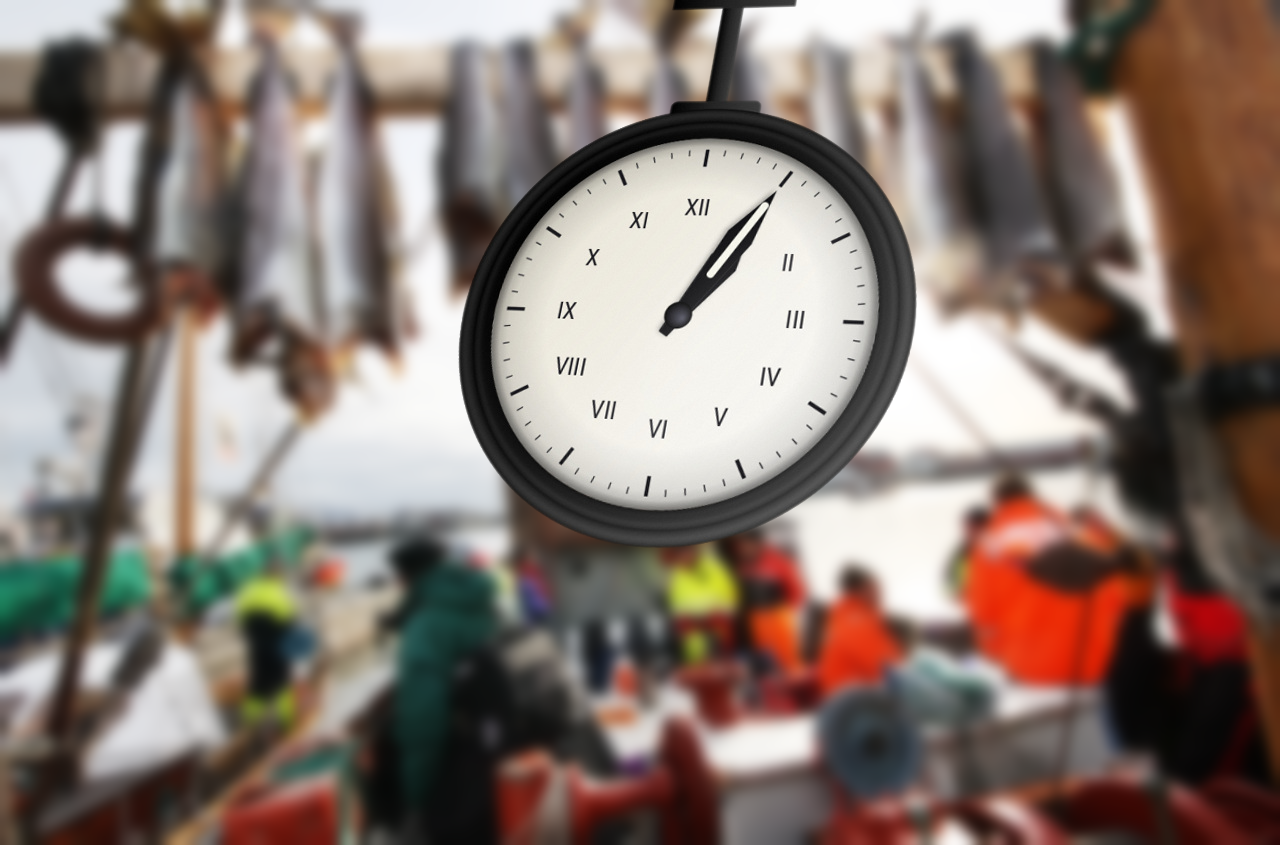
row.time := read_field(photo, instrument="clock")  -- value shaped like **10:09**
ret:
**1:05**
